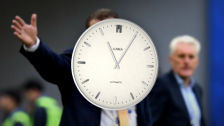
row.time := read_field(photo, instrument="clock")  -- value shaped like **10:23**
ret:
**11:05**
